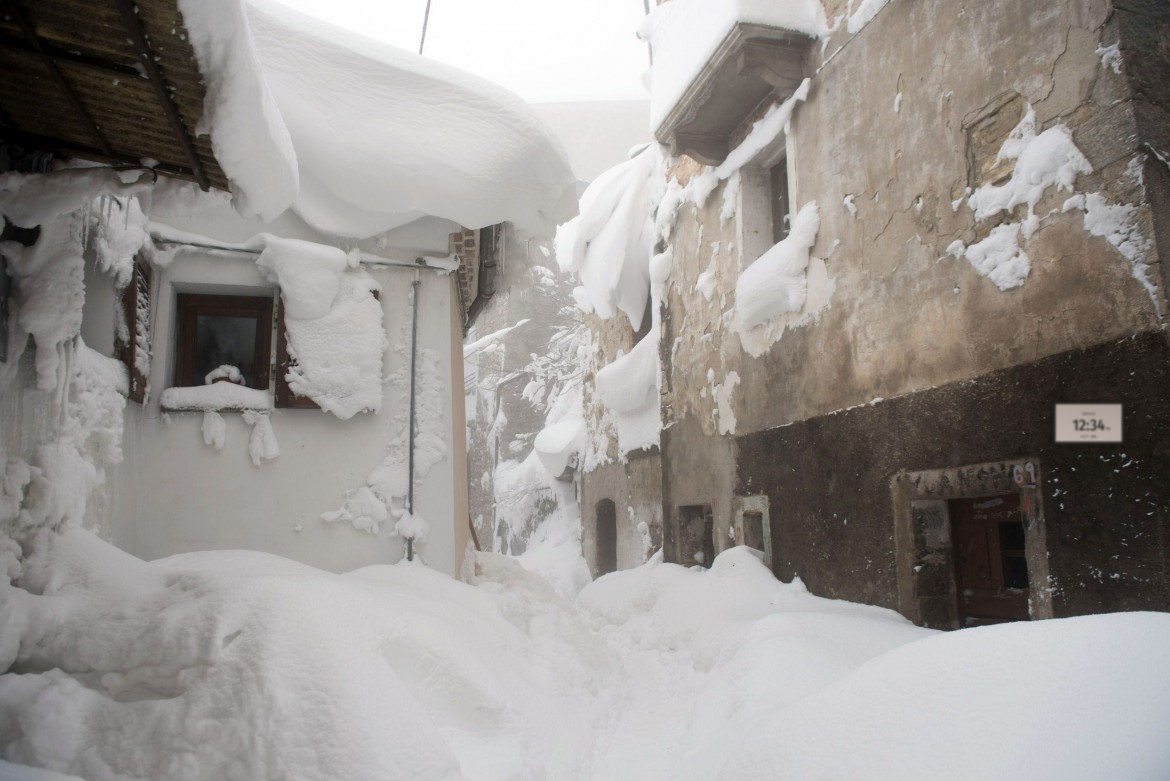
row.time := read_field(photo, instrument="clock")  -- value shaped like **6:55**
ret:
**12:34**
